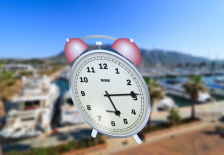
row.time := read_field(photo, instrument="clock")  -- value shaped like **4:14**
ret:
**5:14**
